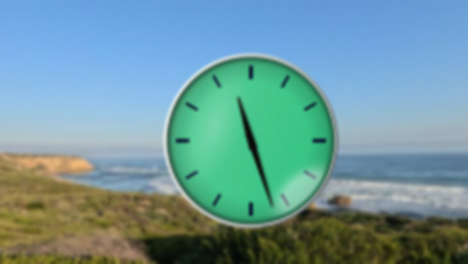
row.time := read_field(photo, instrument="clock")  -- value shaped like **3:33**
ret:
**11:27**
